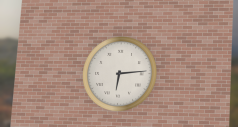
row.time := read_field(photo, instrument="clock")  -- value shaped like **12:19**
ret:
**6:14**
